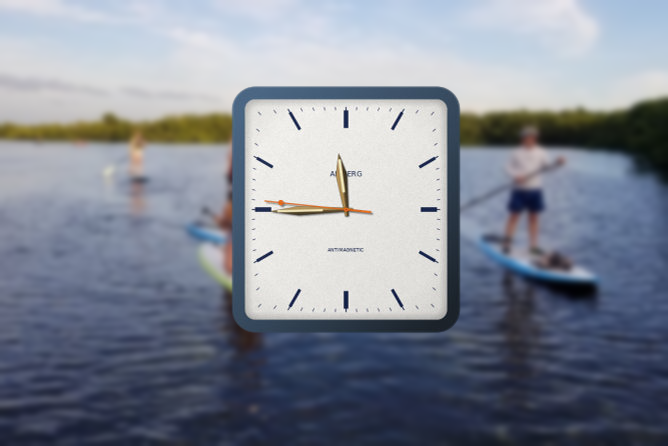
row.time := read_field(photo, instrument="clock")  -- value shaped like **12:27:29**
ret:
**11:44:46**
